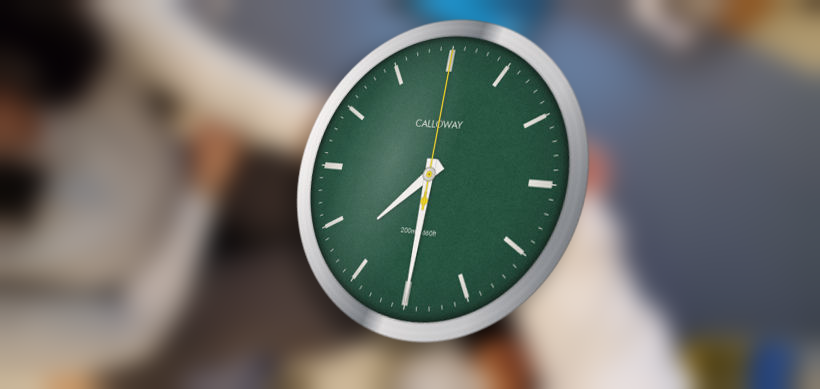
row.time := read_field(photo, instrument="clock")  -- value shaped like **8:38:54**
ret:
**7:30:00**
